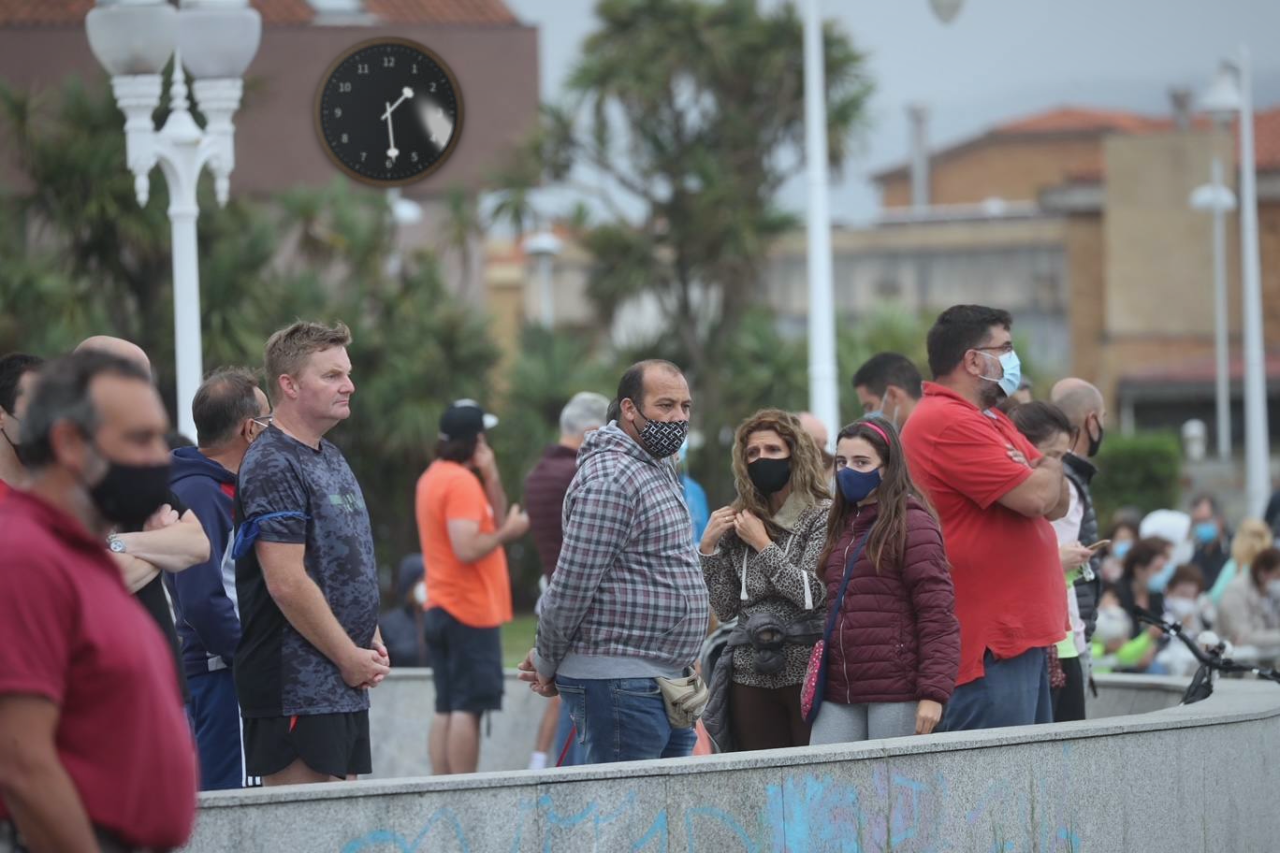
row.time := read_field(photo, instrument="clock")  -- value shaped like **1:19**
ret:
**1:29**
